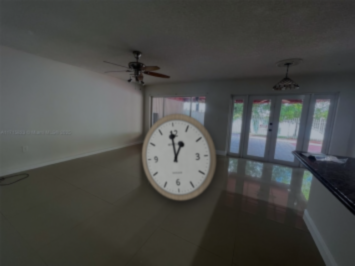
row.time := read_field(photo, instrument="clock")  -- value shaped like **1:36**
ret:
**12:59**
